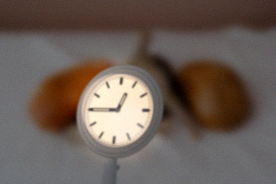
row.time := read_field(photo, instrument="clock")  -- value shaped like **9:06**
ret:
**12:45**
